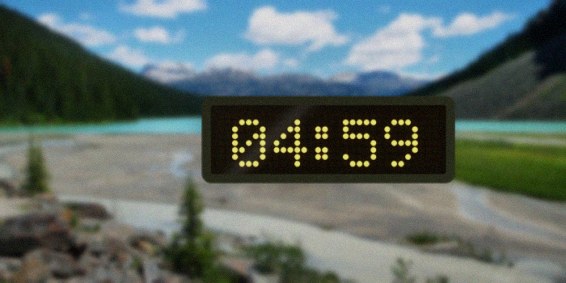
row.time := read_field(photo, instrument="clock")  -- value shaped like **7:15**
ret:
**4:59**
